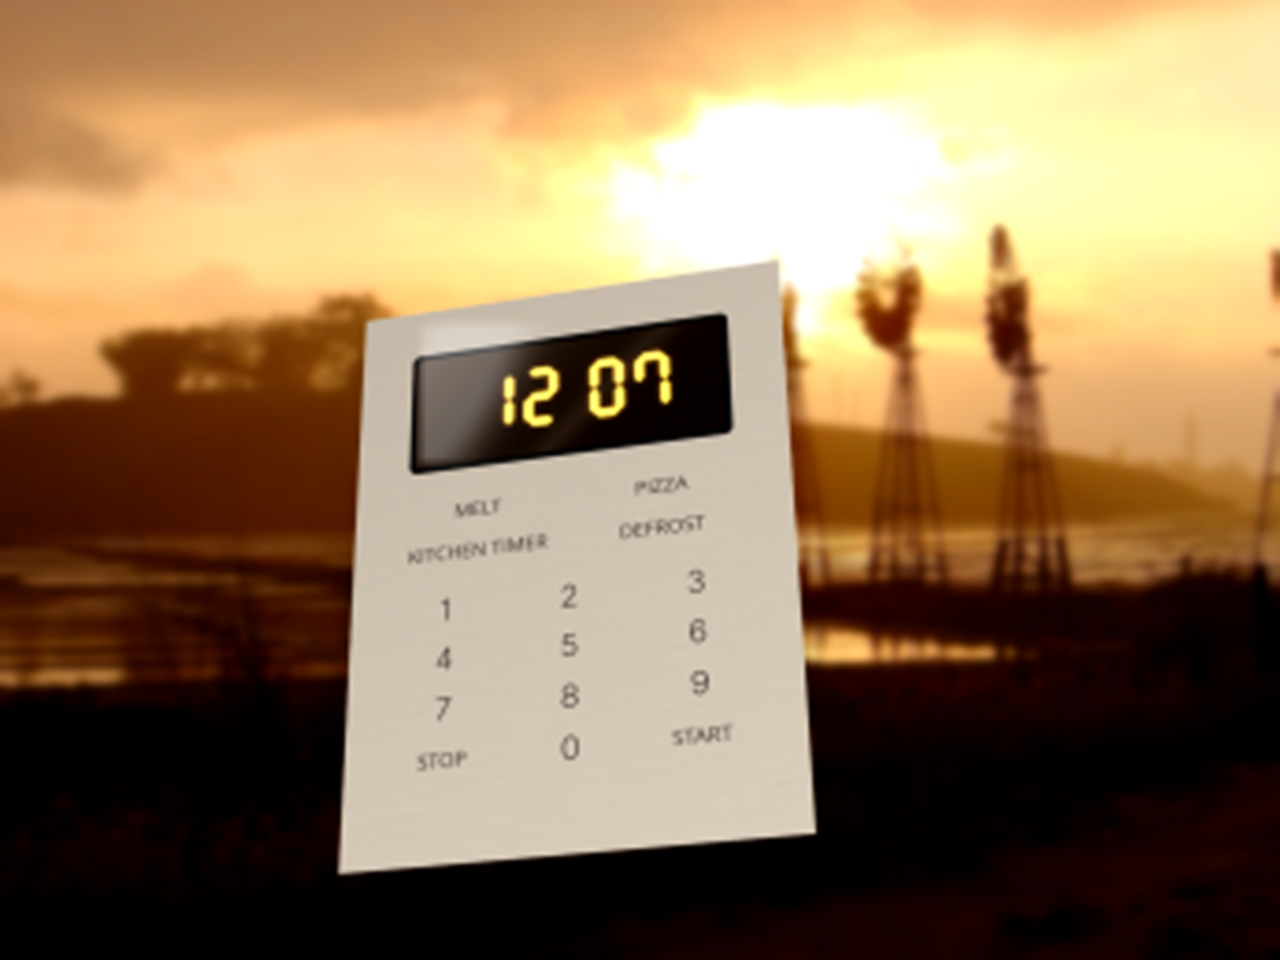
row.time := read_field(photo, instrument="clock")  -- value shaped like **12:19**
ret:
**12:07**
